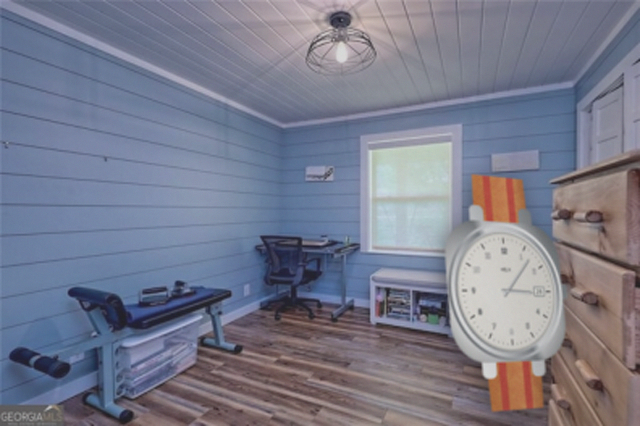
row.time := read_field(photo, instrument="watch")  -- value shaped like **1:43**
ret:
**3:07**
